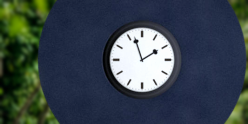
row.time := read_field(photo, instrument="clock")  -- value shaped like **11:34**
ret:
**1:57**
